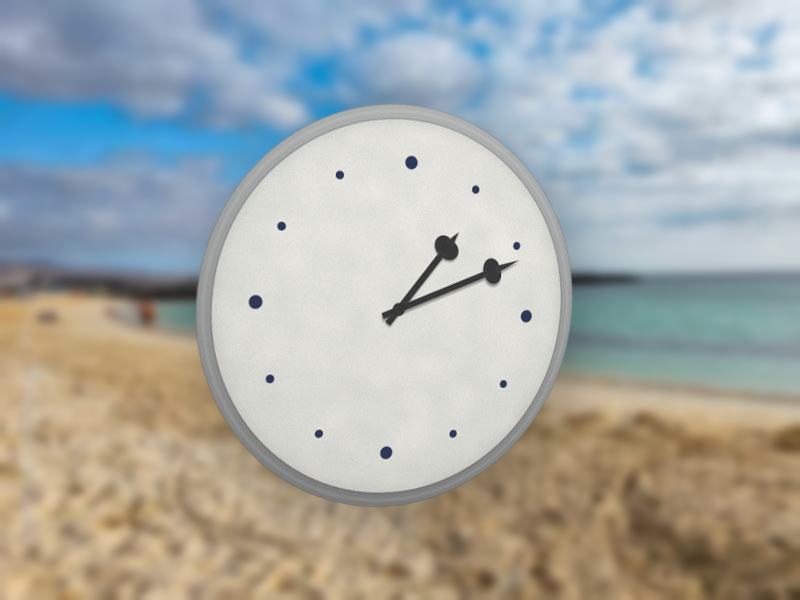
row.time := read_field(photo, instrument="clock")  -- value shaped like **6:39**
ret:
**1:11**
